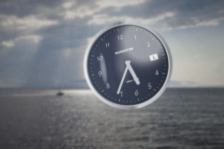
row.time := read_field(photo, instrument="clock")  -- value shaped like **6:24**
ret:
**5:36**
